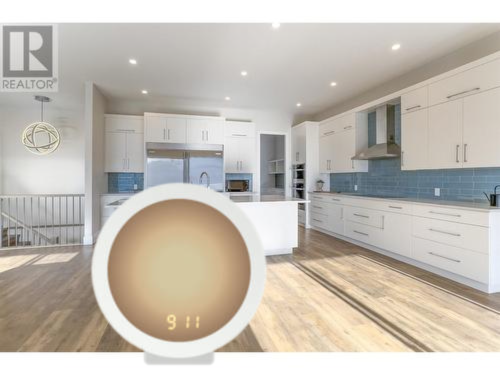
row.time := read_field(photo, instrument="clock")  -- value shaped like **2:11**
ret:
**9:11**
